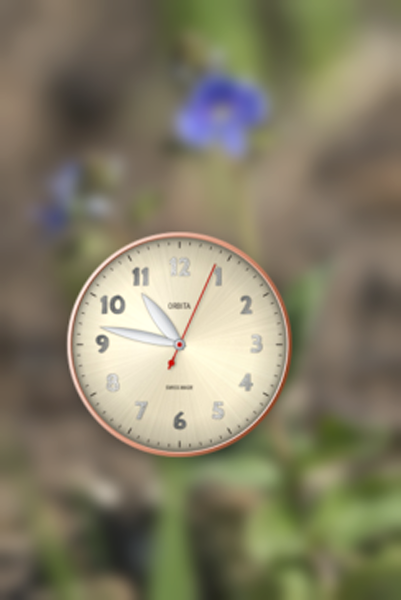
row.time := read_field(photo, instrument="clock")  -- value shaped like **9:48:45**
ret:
**10:47:04**
